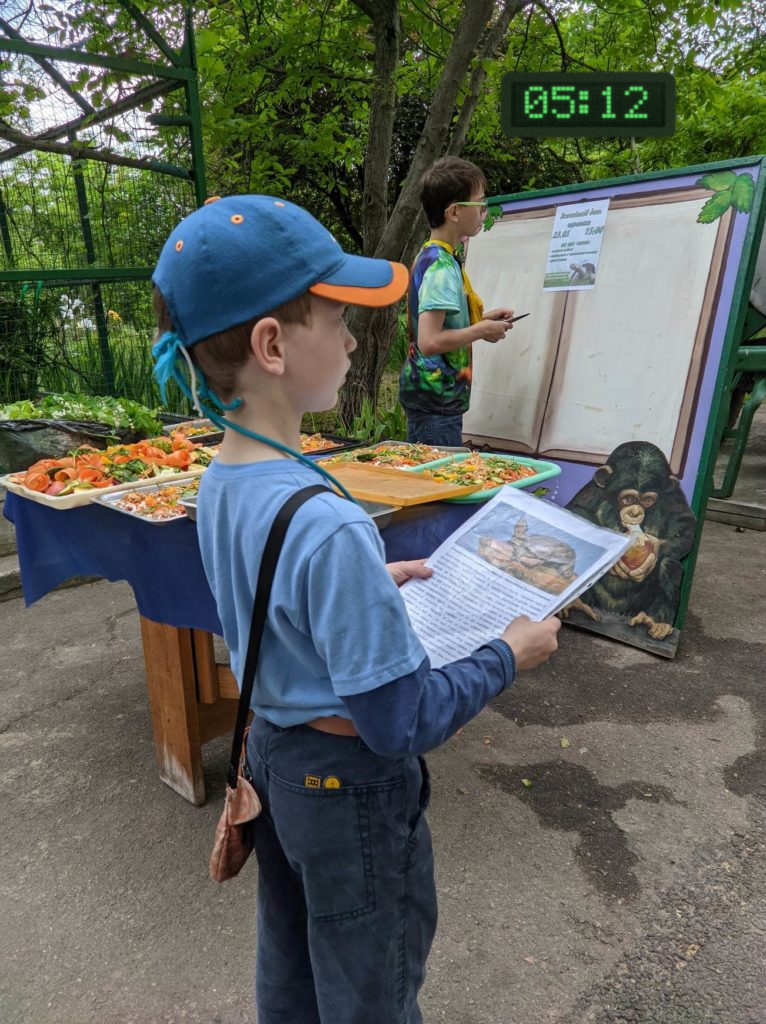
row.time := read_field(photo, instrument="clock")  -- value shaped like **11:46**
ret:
**5:12**
